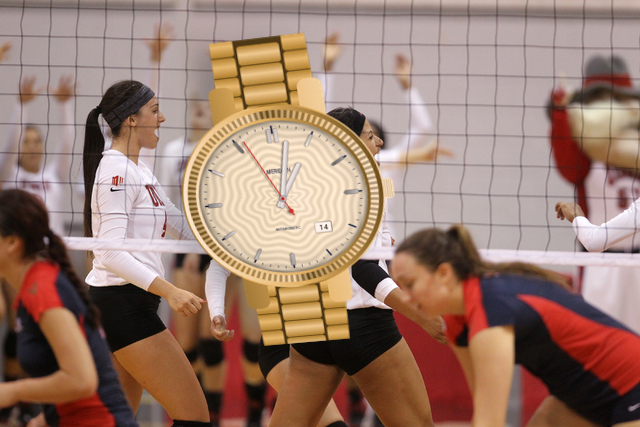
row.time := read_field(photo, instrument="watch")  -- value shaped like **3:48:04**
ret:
**1:01:56**
